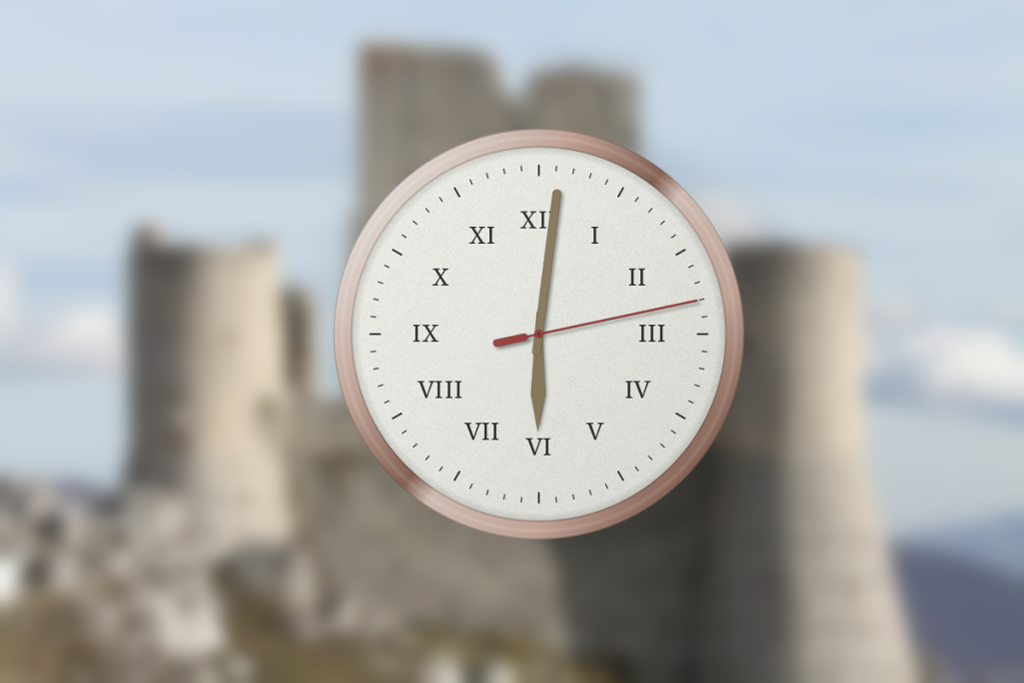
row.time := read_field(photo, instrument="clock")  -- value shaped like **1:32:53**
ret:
**6:01:13**
